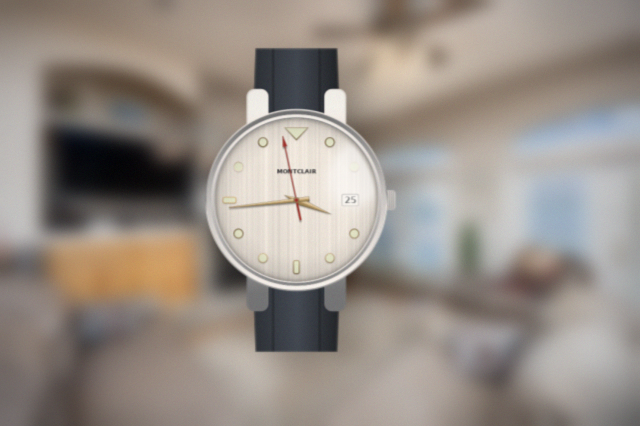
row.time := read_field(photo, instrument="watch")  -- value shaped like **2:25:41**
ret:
**3:43:58**
